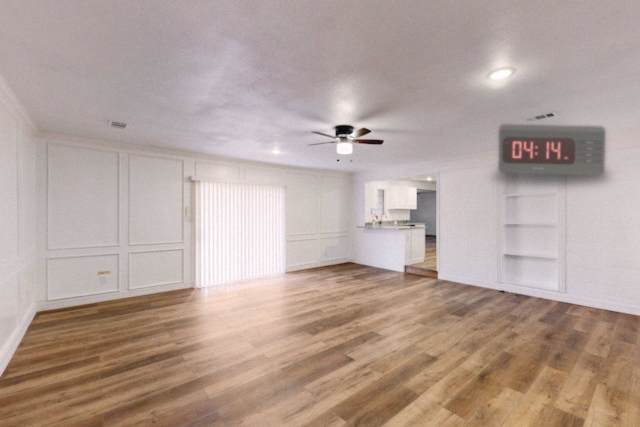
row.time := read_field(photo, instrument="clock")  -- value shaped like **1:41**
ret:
**4:14**
